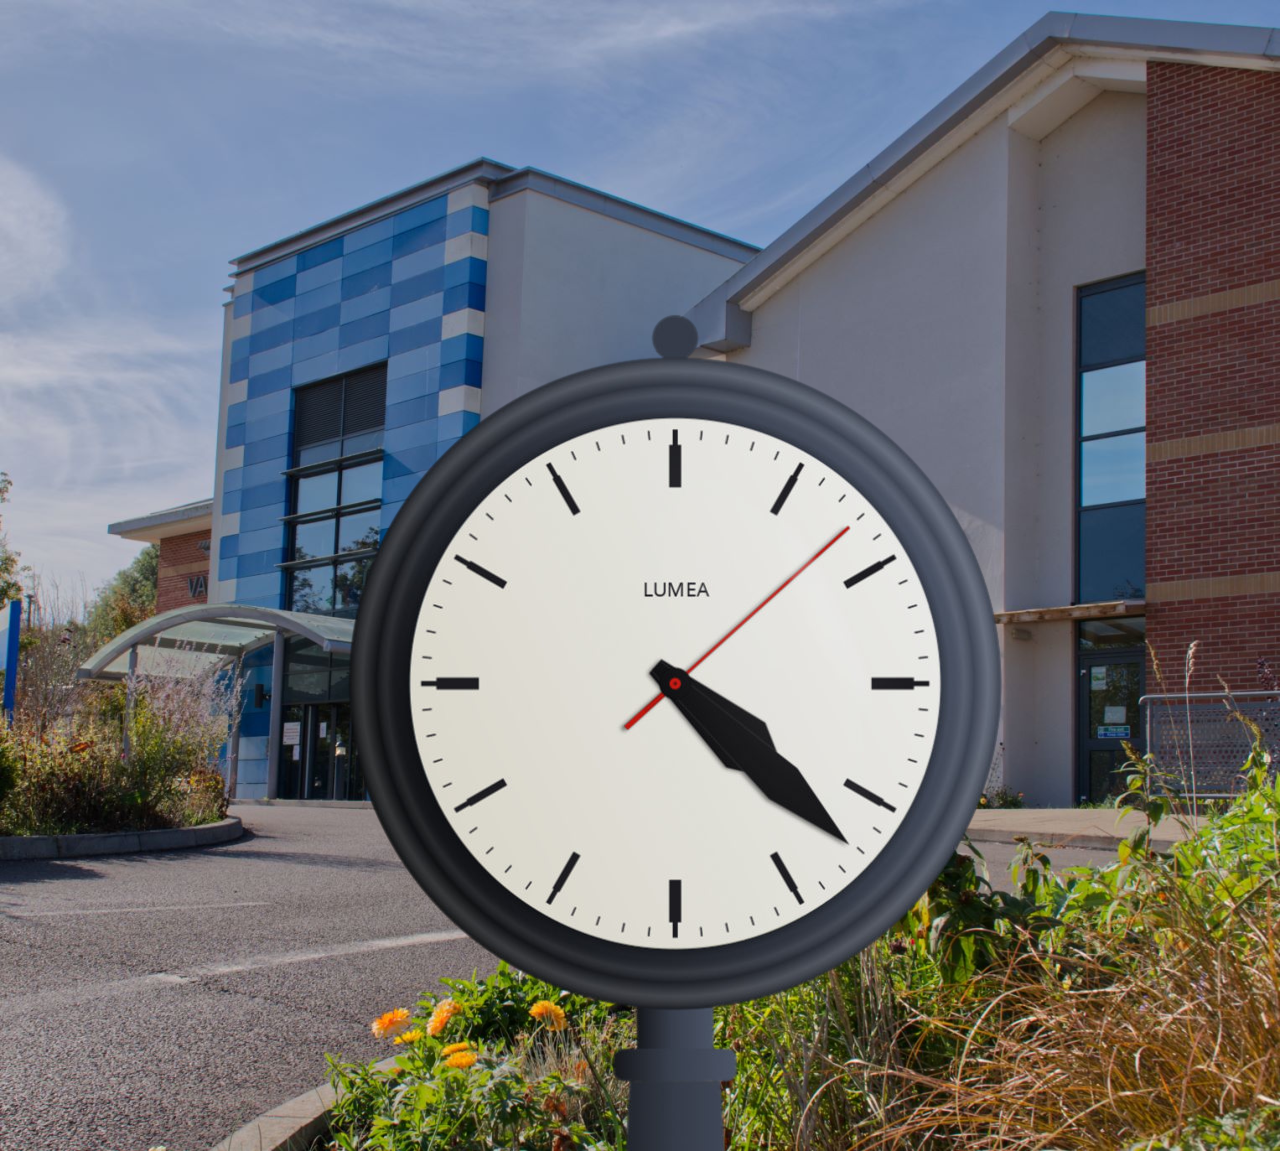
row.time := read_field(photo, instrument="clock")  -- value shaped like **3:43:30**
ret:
**4:22:08**
